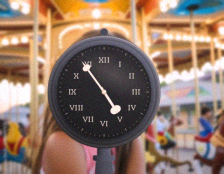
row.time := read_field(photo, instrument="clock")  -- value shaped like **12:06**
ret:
**4:54**
